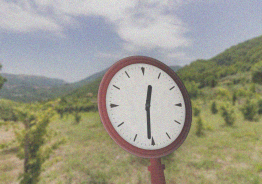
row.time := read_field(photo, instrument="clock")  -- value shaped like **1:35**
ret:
**12:31**
